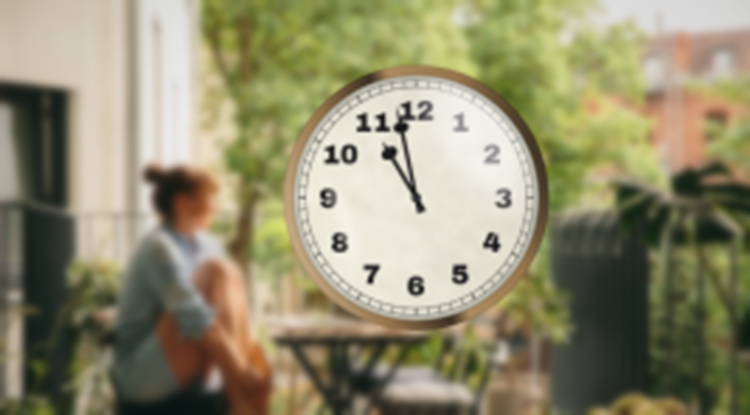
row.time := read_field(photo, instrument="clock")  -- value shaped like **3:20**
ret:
**10:58**
